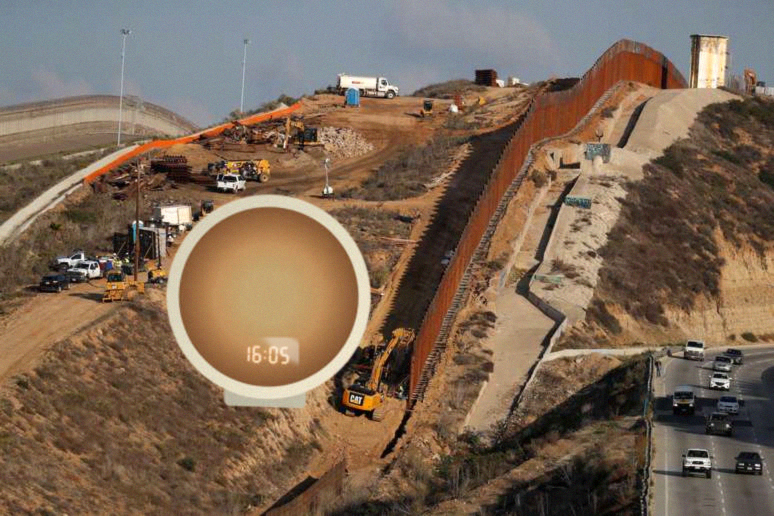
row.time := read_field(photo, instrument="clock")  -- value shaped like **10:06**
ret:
**16:05**
